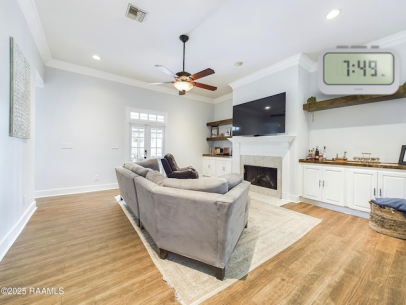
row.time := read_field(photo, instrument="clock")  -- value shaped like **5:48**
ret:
**7:49**
